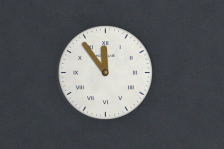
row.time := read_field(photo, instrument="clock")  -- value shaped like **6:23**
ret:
**11:54**
